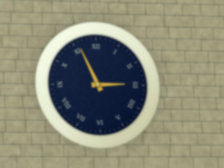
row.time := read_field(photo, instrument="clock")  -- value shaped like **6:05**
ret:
**2:56**
